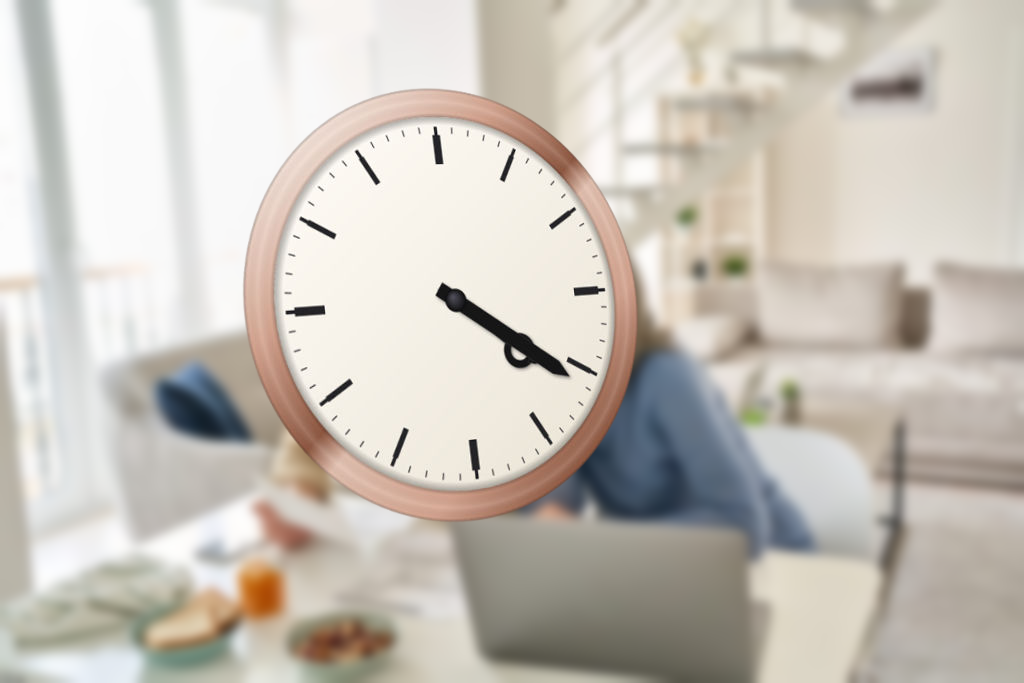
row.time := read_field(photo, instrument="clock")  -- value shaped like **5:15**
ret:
**4:21**
